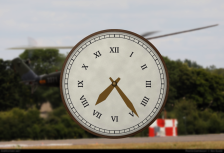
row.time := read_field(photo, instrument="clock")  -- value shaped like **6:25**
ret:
**7:24**
